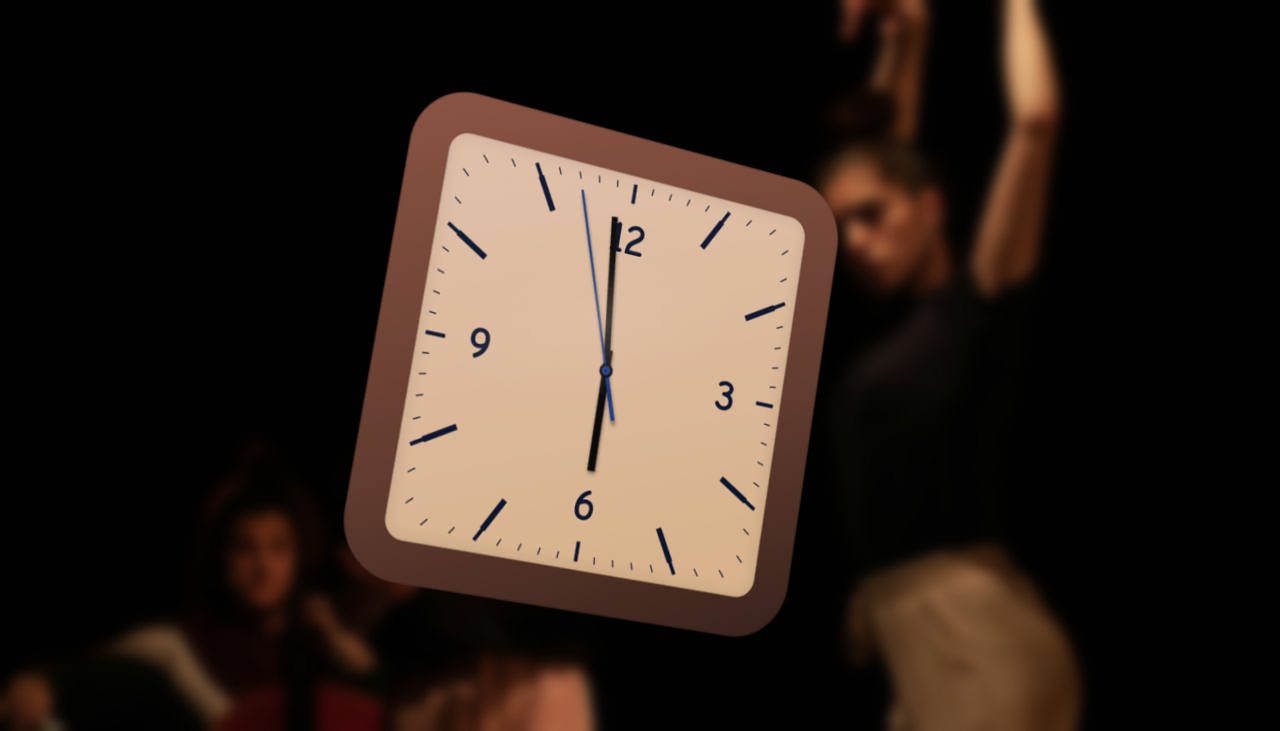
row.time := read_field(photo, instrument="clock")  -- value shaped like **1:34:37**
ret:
**5:58:57**
